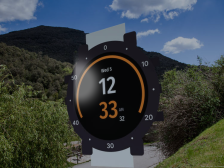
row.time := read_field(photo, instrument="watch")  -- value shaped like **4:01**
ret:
**12:33**
